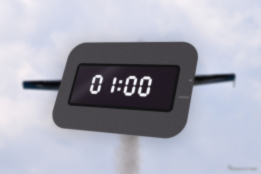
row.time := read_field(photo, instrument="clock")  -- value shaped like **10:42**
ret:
**1:00**
